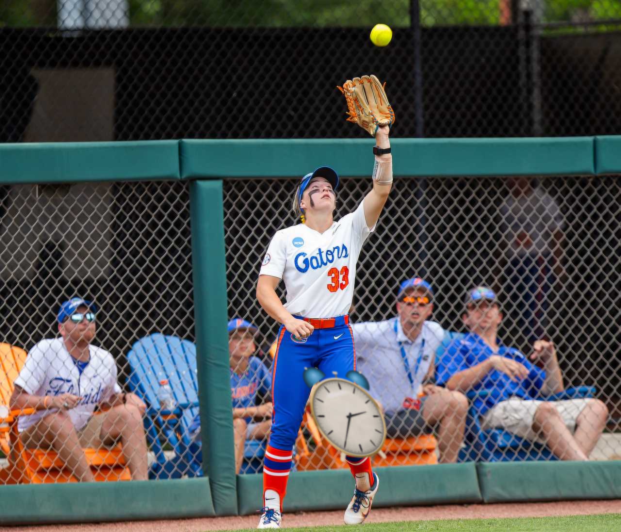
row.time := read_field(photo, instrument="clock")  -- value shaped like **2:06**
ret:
**2:35**
